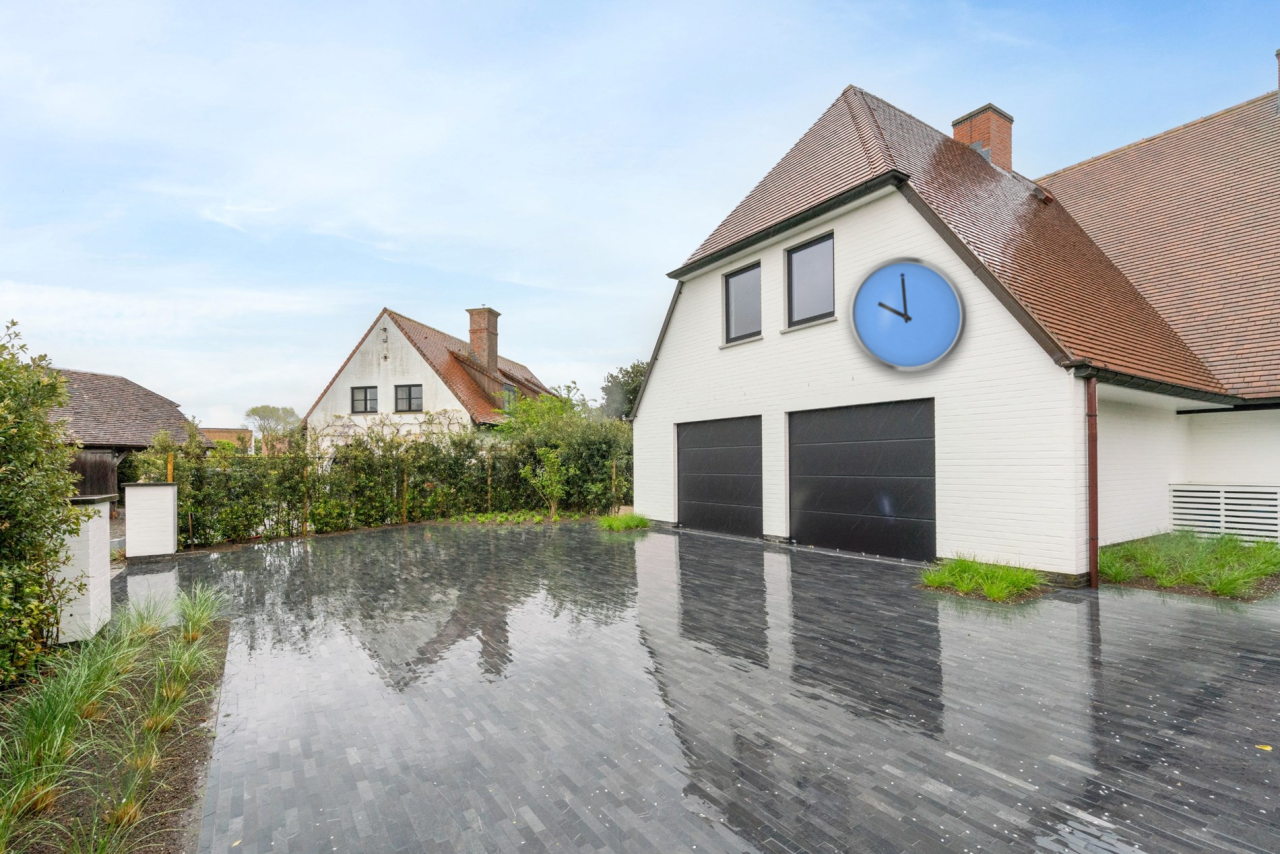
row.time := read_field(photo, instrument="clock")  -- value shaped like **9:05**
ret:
**10:00**
